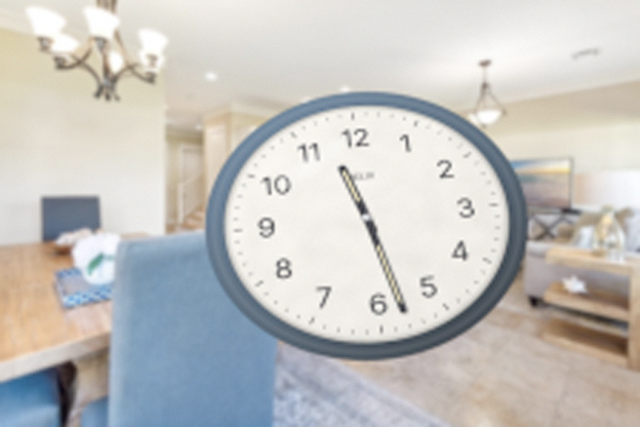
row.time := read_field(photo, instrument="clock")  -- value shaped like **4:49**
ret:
**11:28**
